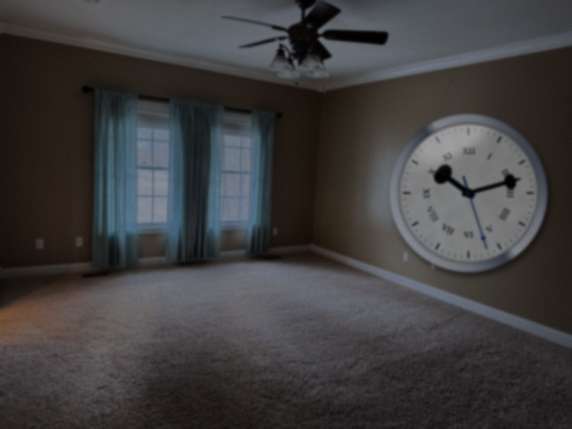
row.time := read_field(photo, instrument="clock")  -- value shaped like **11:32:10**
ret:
**10:12:27**
